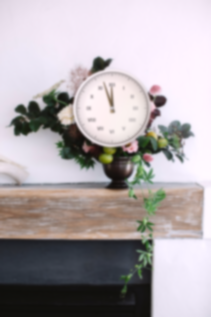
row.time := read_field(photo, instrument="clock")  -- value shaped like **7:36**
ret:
**11:57**
